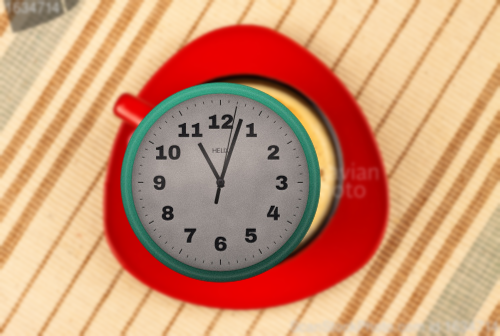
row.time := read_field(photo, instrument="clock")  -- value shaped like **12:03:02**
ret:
**11:03:02**
